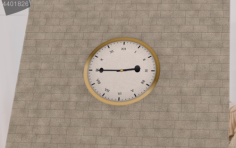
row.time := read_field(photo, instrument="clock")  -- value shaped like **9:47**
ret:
**2:45**
